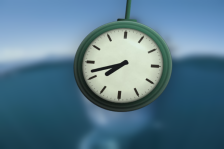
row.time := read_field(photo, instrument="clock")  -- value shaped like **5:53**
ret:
**7:42**
